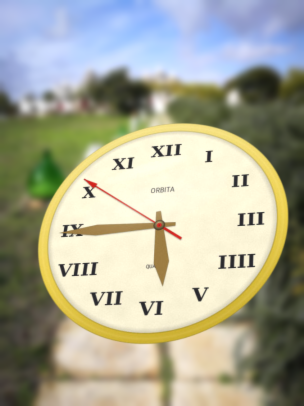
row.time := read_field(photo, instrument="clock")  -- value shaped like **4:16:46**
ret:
**5:44:51**
